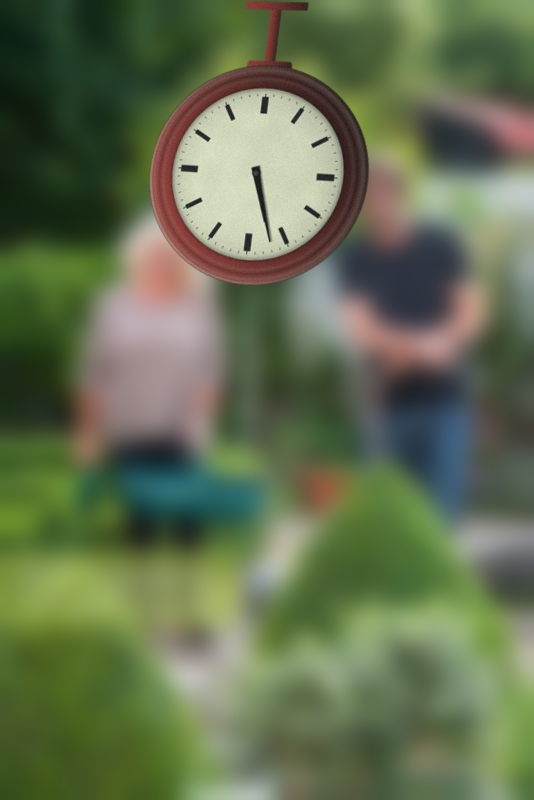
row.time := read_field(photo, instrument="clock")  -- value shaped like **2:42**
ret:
**5:27**
